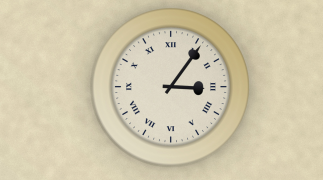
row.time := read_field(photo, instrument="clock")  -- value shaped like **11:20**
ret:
**3:06**
